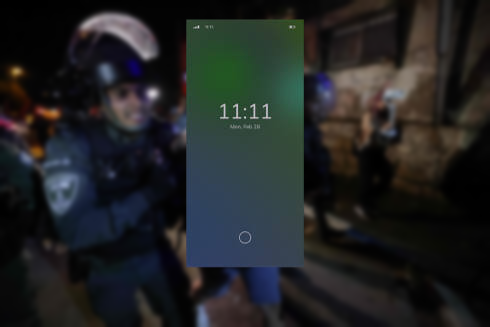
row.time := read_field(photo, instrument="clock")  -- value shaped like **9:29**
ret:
**11:11**
